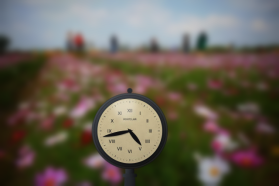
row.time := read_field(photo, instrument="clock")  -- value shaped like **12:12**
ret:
**4:43**
